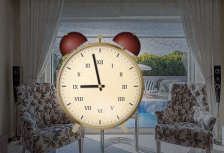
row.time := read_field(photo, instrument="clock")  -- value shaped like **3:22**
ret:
**8:58**
